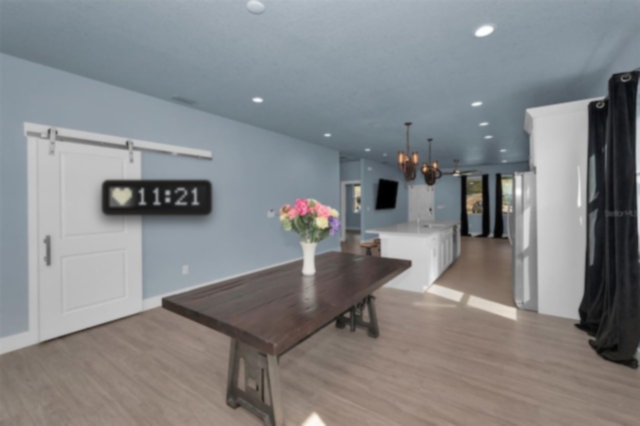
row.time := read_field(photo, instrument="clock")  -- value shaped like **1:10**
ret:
**11:21**
